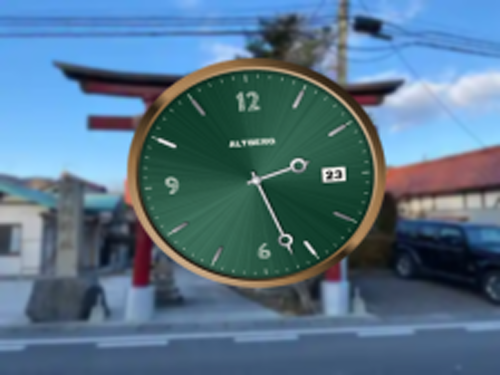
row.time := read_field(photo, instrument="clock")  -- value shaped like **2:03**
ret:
**2:27**
